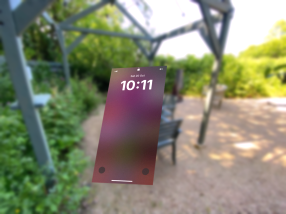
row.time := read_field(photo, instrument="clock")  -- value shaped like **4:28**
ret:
**10:11**
